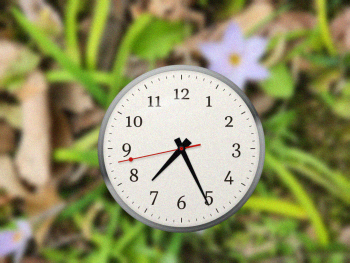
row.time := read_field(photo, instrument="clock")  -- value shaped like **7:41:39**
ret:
**7:25:43**
